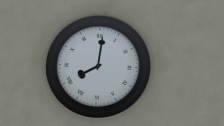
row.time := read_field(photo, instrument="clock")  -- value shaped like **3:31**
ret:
**8:01**
